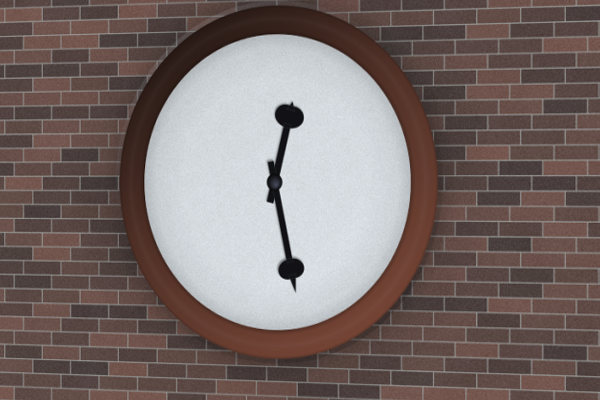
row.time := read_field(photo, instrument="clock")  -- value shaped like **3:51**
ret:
**12:28**
